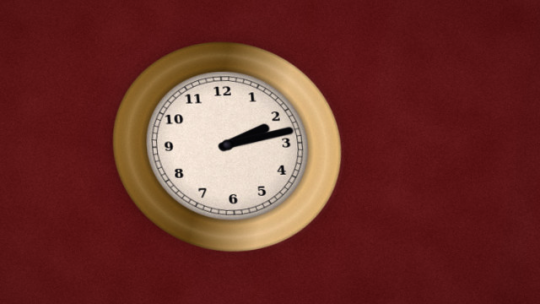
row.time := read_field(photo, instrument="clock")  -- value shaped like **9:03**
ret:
**2:13**
